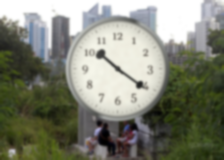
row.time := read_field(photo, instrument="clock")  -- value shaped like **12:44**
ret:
**10:21**
